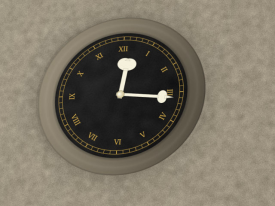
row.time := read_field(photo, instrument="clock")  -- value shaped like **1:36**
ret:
**12:16**
